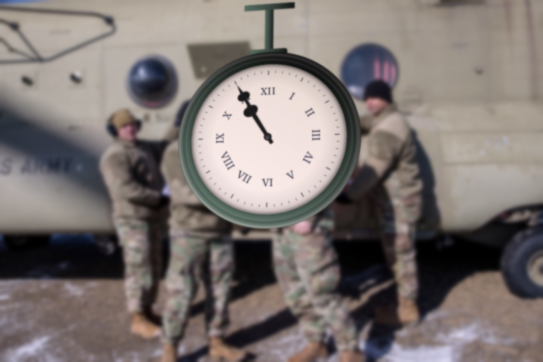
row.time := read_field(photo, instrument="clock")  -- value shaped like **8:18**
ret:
**10:55**
